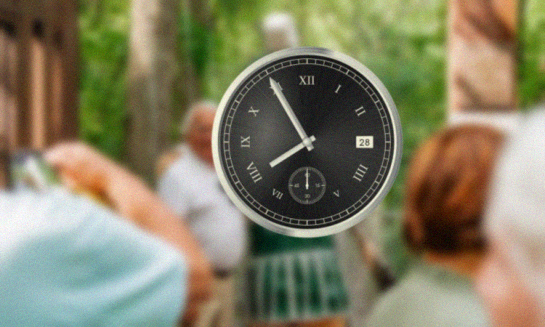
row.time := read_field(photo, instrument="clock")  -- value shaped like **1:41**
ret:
**7:55**
